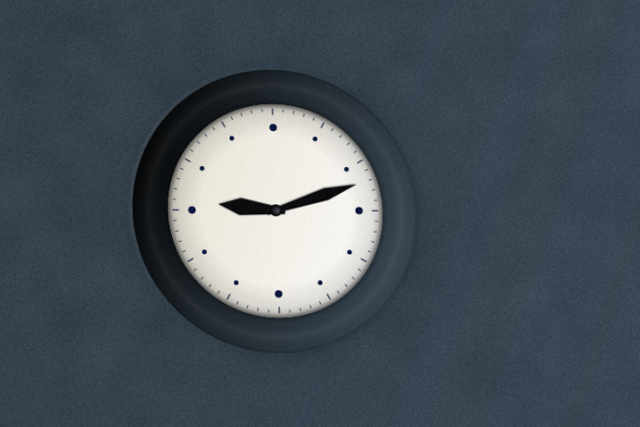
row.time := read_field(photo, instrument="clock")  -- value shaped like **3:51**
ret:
**9:12**
